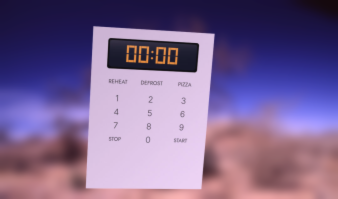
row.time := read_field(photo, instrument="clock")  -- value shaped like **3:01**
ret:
**0:00**
